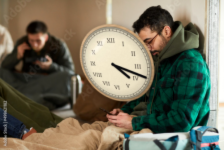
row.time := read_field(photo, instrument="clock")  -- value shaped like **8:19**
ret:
**4:18**
